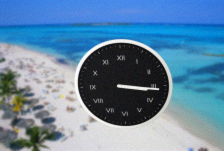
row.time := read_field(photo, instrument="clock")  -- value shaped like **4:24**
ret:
**3:16**
